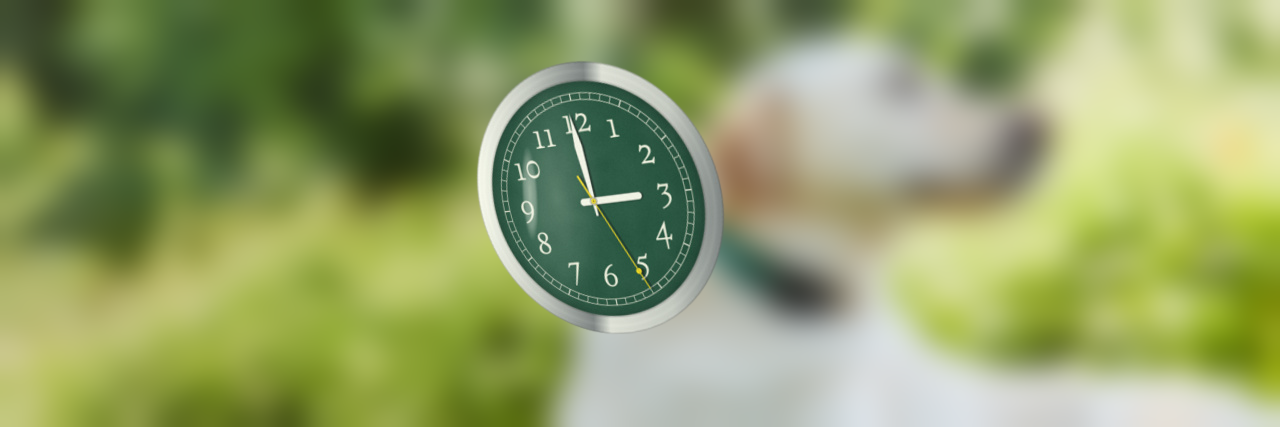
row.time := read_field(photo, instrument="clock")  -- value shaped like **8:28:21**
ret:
**2:59:26**
